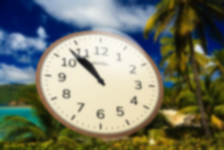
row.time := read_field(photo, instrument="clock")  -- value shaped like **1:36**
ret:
**10:53**
